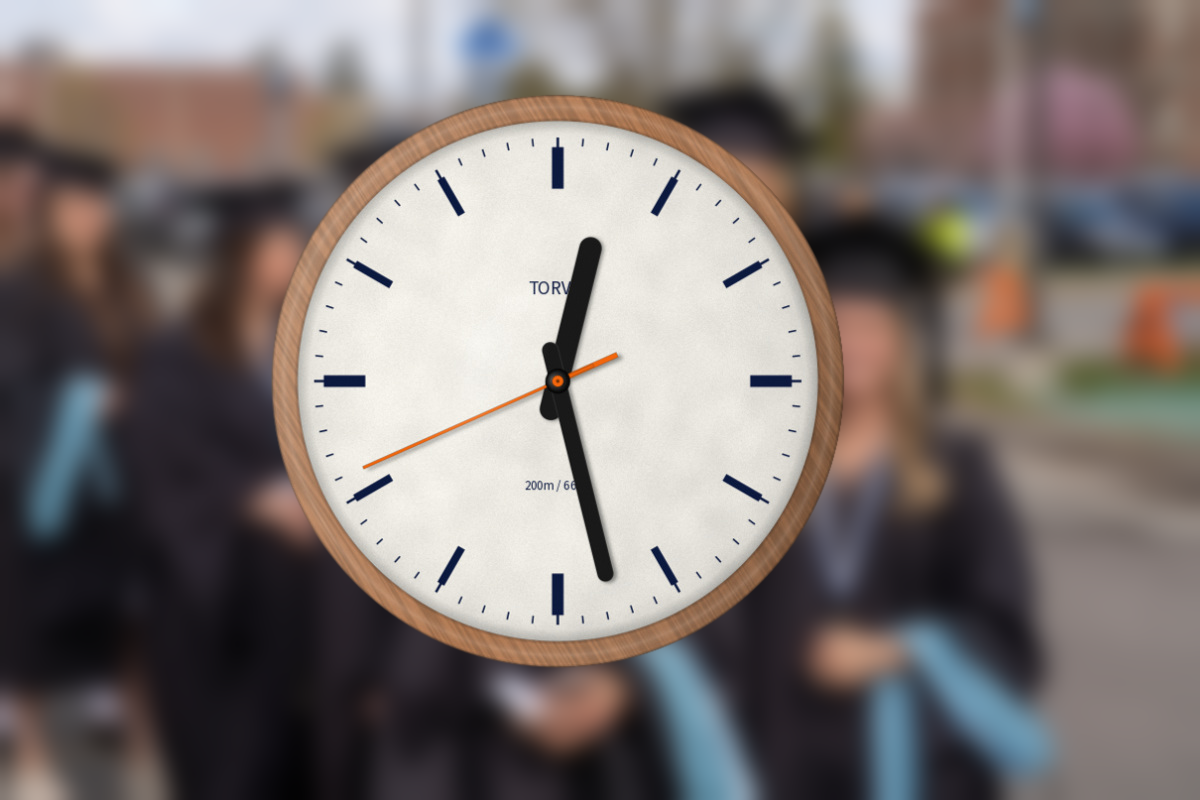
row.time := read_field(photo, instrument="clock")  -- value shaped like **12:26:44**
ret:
**12:27:41**
